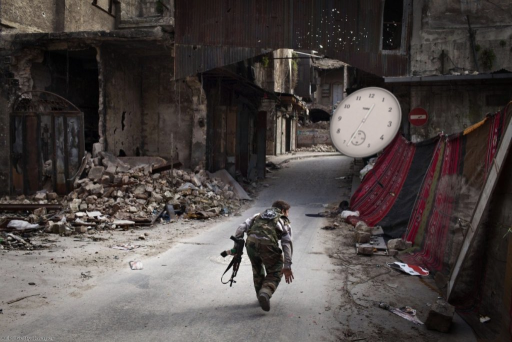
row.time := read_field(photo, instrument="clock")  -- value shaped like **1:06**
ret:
**12:33**
